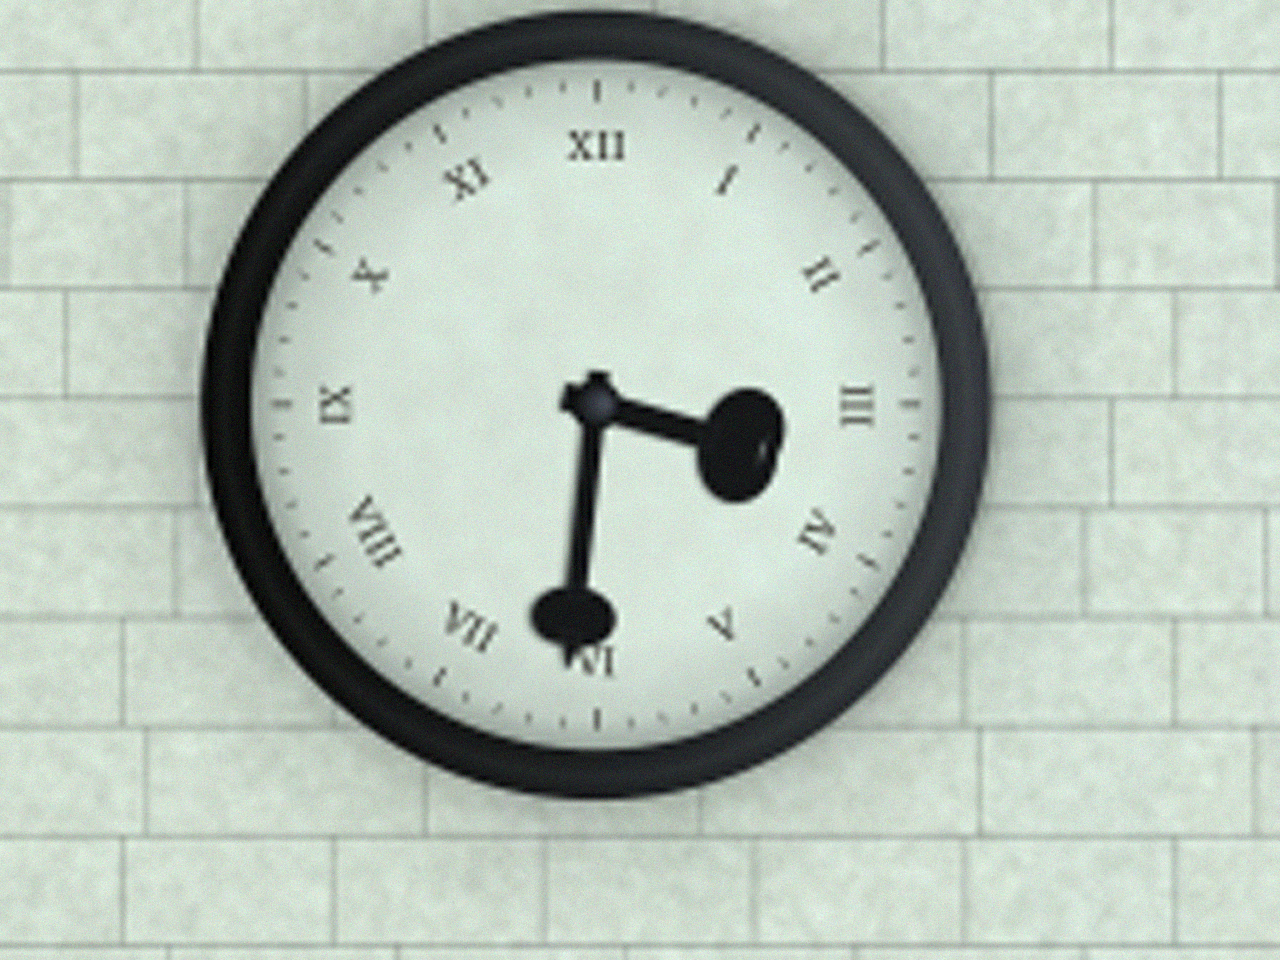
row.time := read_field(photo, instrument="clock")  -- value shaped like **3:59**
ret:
**3:31**
